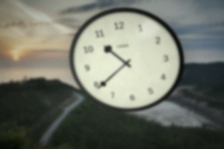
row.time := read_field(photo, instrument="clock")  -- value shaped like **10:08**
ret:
**10:39**
